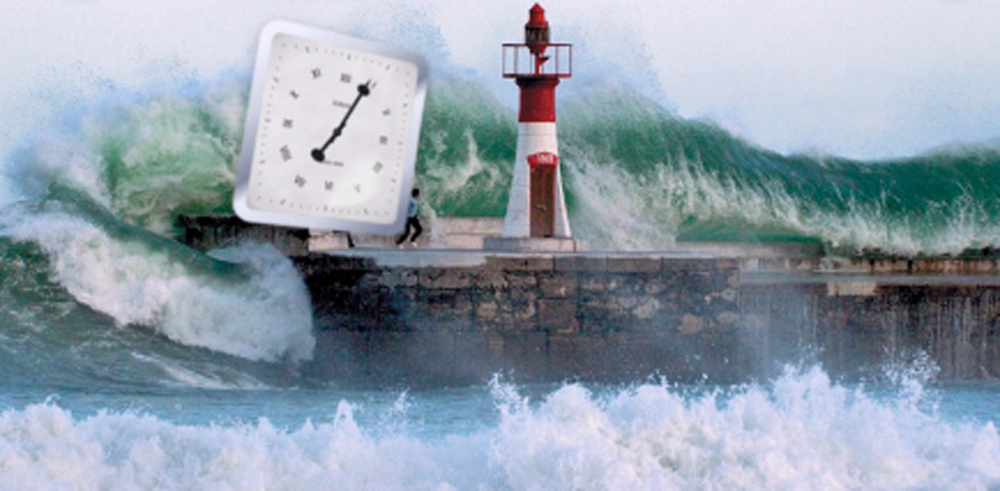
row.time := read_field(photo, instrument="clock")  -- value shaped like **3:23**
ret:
**7:04**
